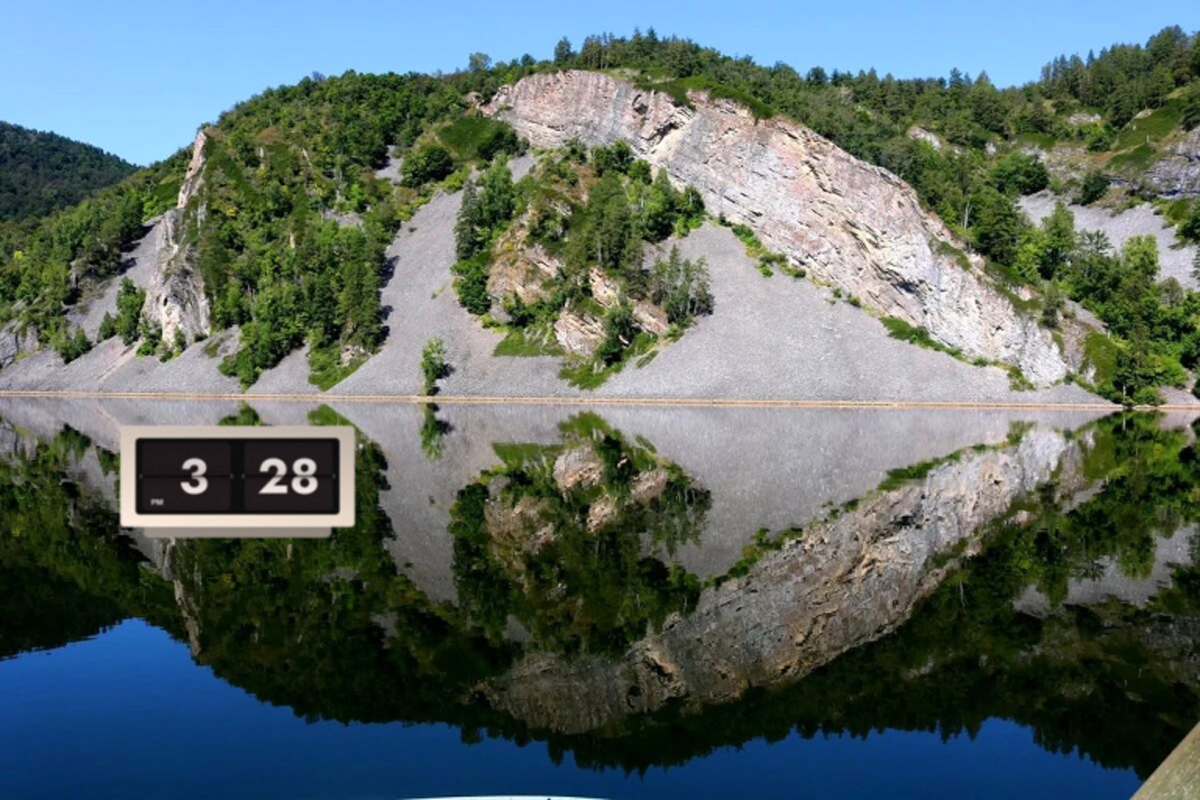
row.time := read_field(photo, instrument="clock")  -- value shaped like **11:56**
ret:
**3:28**
